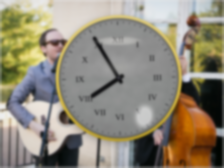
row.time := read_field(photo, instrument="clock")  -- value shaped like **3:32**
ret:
**7:55**
